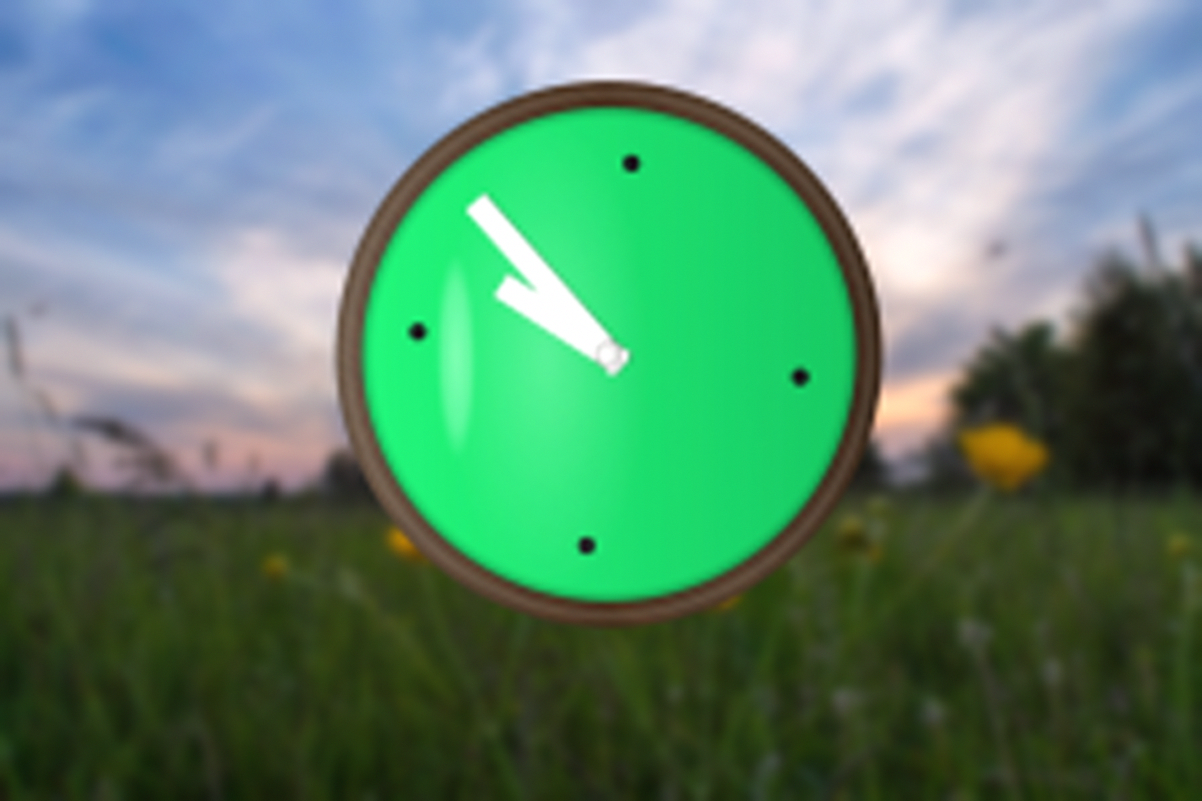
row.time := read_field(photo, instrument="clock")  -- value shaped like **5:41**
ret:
**9:52**
